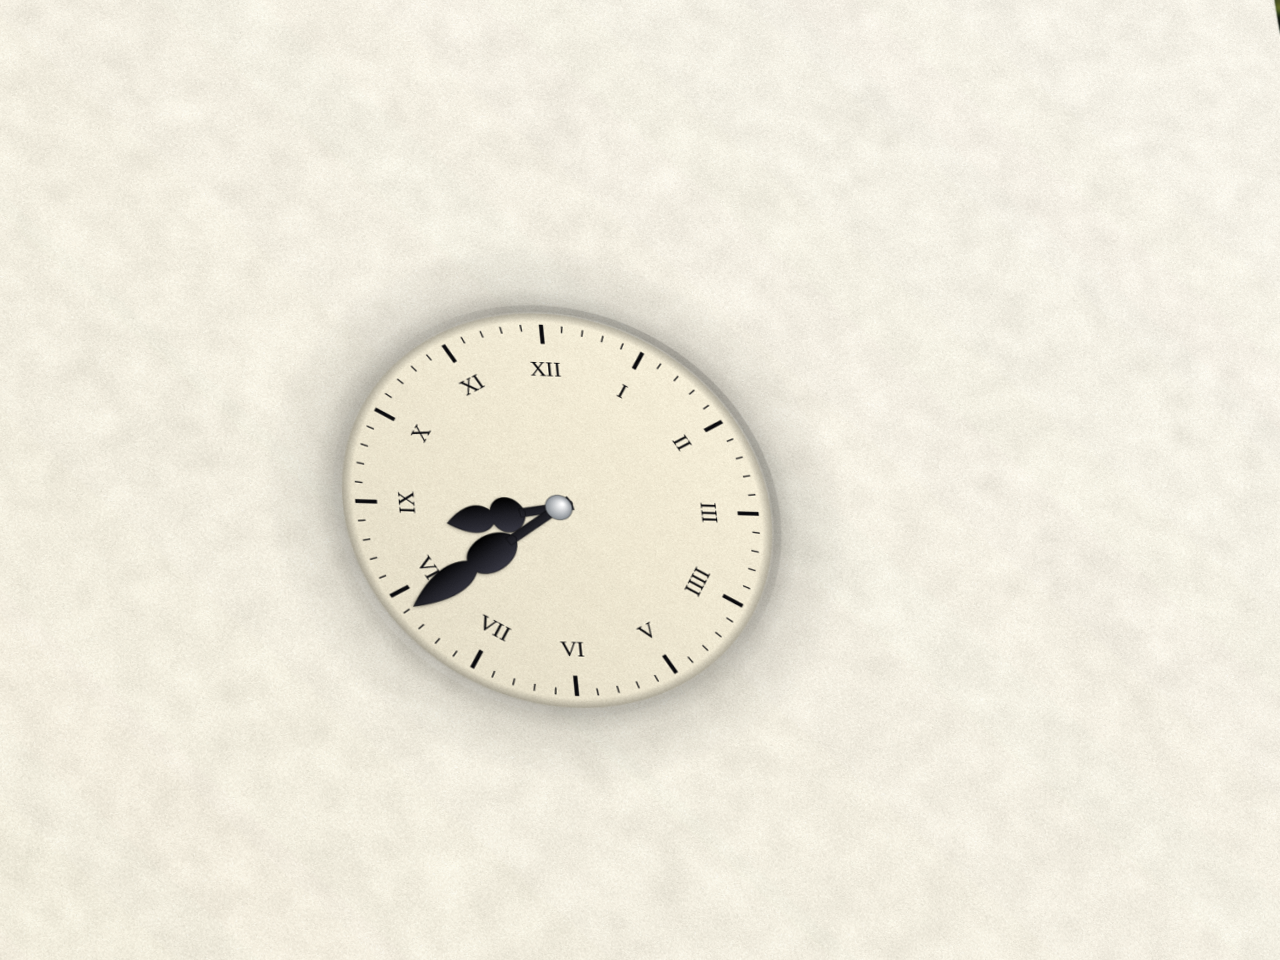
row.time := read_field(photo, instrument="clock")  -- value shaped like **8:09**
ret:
**8:39**
